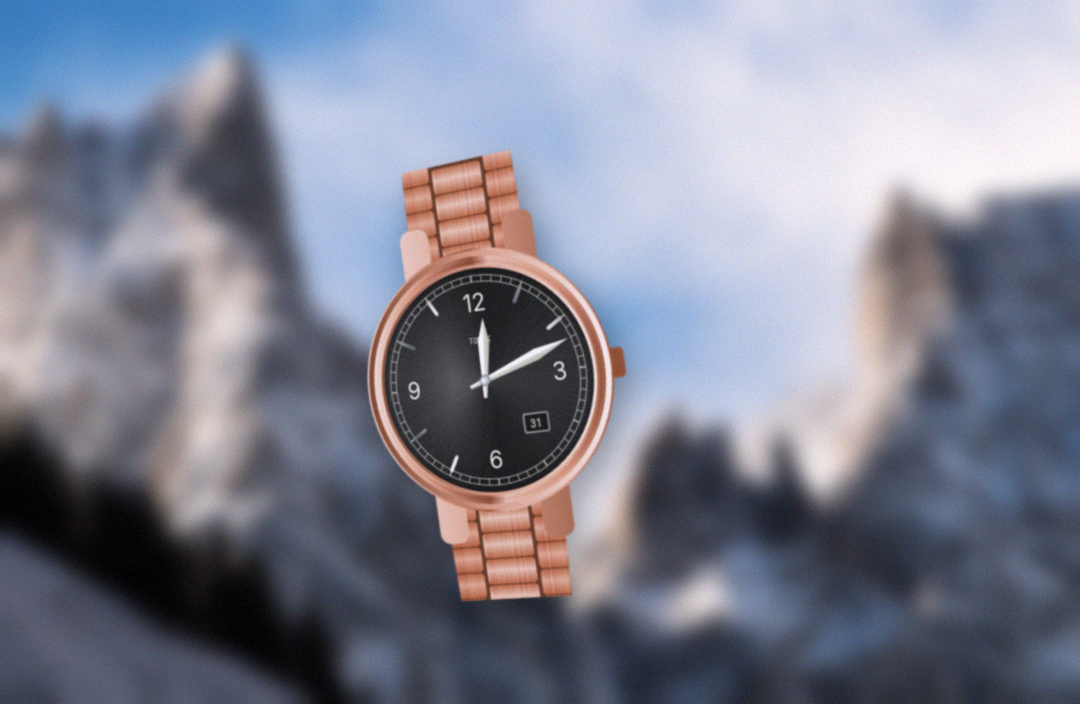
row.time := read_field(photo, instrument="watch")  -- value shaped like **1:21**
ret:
**12:12**
